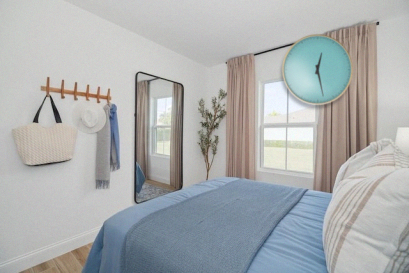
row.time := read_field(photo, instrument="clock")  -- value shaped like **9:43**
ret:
**12:28**
